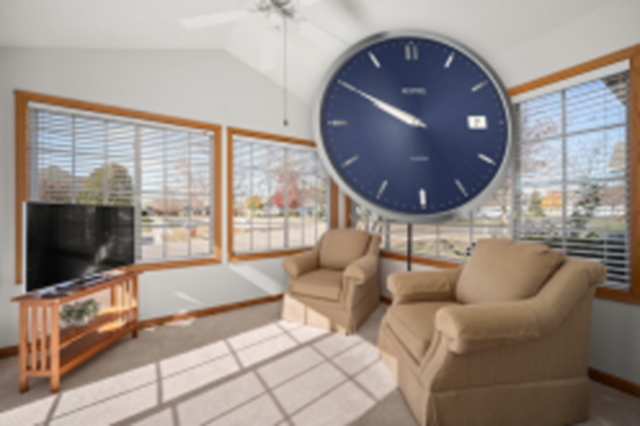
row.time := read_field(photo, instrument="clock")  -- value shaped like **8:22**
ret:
**9:50**
